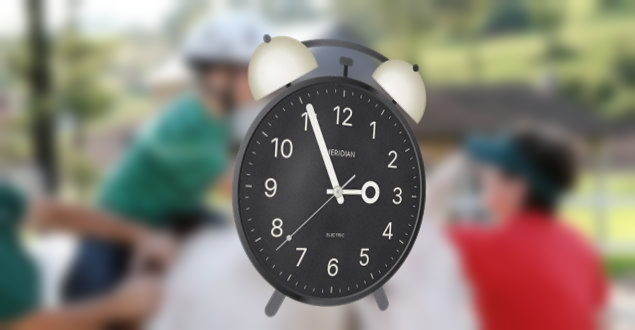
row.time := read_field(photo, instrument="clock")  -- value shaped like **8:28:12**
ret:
**2:55:38**
